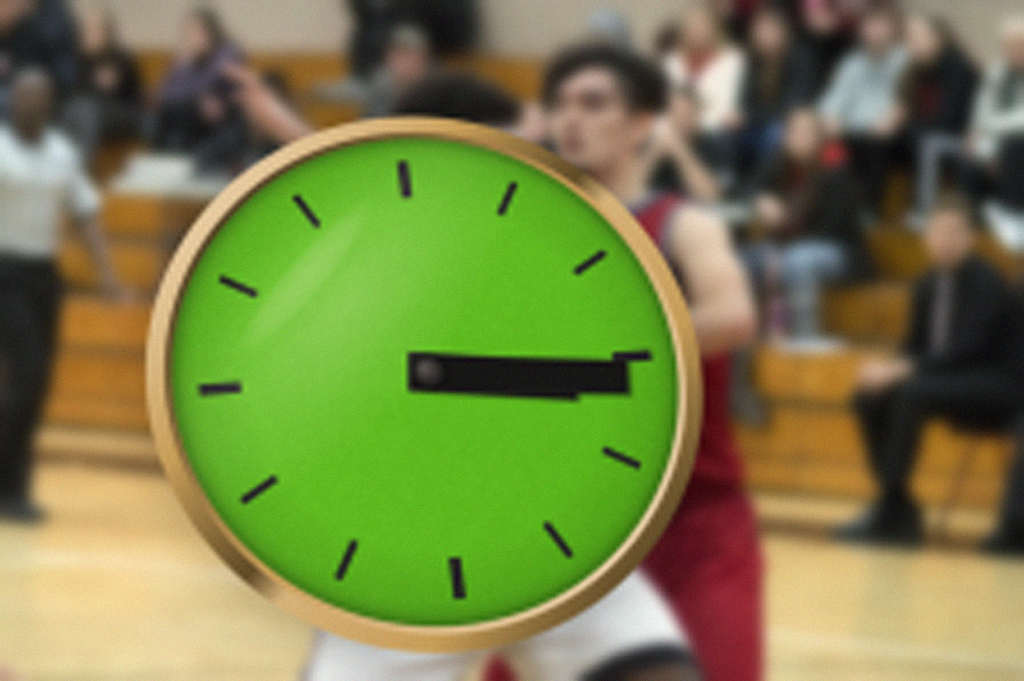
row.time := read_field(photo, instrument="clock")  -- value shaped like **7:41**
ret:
**3:16**
